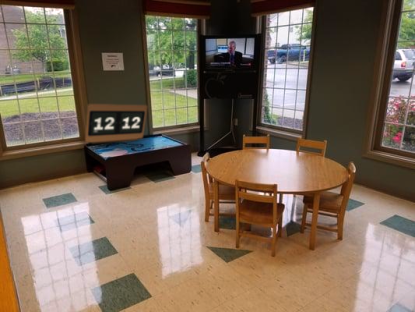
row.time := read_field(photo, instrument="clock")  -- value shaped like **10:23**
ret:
**12:12**
